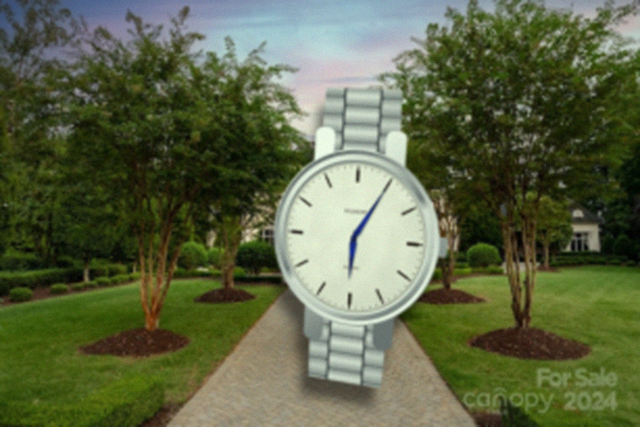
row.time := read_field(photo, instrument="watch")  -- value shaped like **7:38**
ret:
**6:05**
